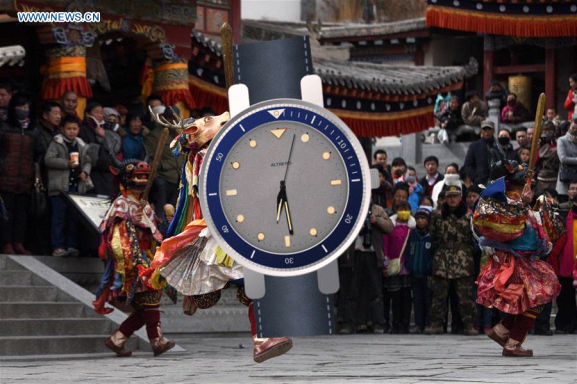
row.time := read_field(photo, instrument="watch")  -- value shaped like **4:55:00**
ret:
**6:29:03**
